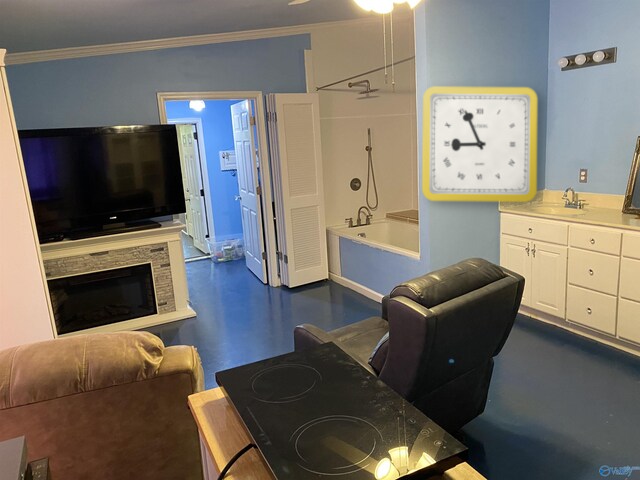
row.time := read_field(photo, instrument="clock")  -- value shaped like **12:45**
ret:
**8:56**
